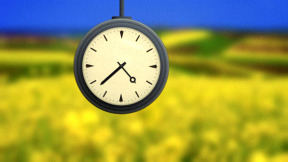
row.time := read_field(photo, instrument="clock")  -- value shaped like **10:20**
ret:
**4:38**
